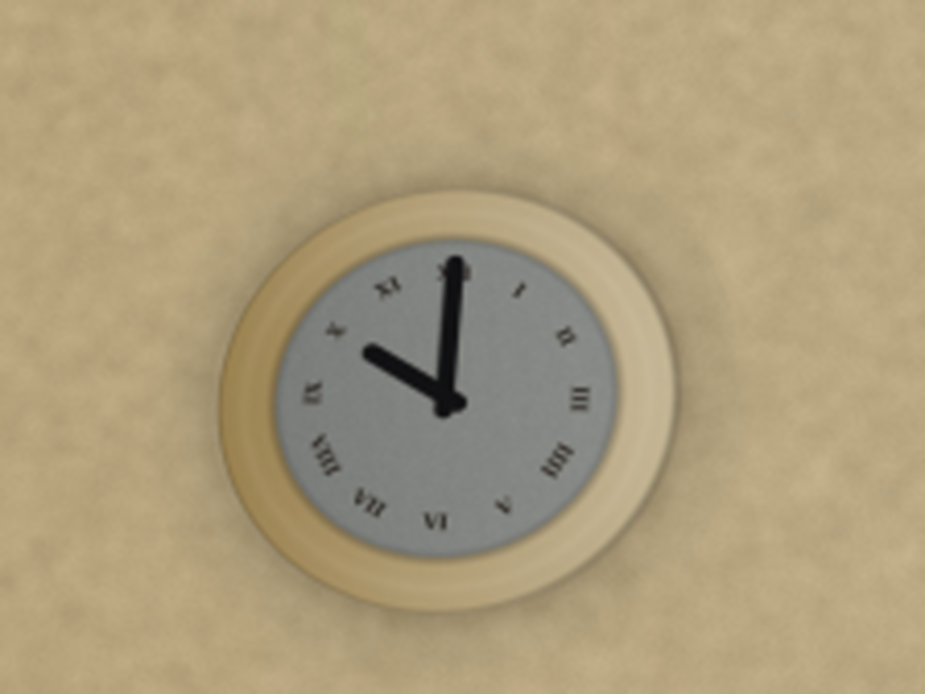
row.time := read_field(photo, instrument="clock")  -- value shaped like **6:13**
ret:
**10:00**
